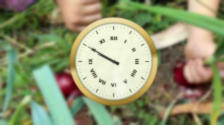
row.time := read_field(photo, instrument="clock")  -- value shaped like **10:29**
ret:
**9:50**
